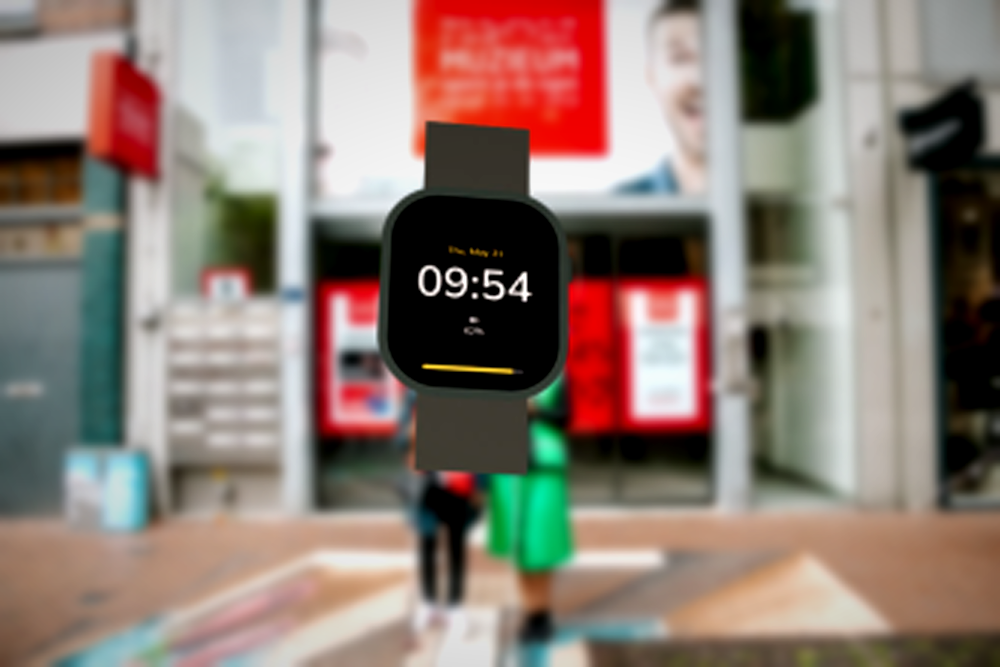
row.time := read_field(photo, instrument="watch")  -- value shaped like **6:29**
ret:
**9:54**
